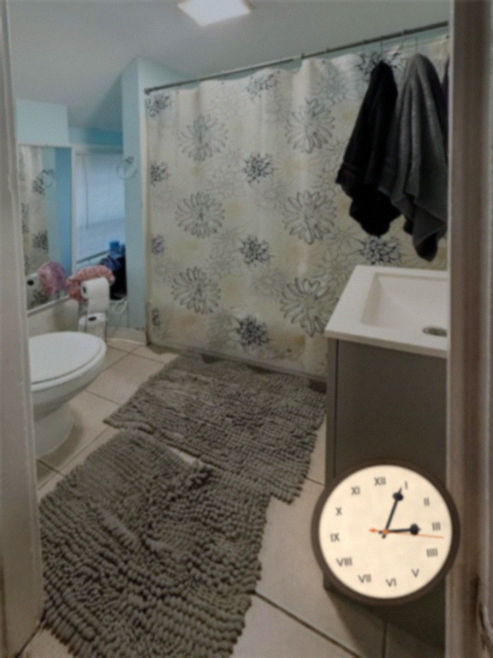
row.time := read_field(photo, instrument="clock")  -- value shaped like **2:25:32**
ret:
**3:04:17**
